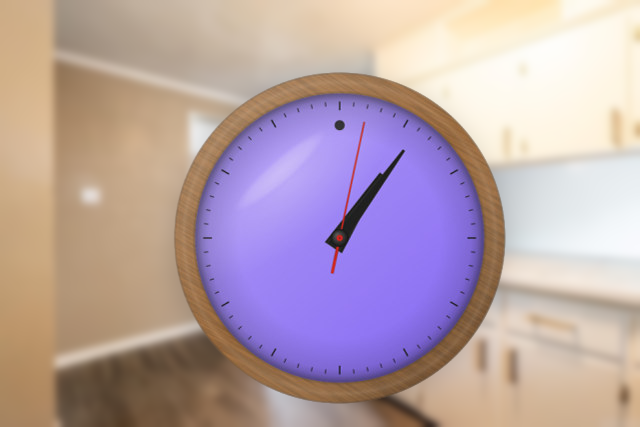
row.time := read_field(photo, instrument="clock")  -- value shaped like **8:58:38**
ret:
**1:06:02**
